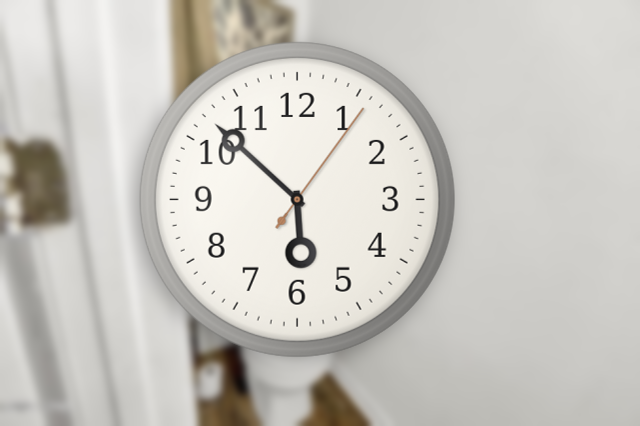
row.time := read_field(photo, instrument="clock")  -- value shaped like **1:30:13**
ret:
**5:52:06**
